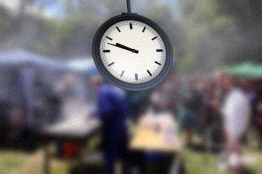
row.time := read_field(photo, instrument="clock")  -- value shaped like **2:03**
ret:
**9:48**
